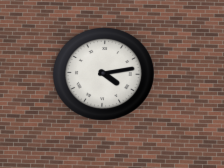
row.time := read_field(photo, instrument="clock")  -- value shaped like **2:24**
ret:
**4:13**
